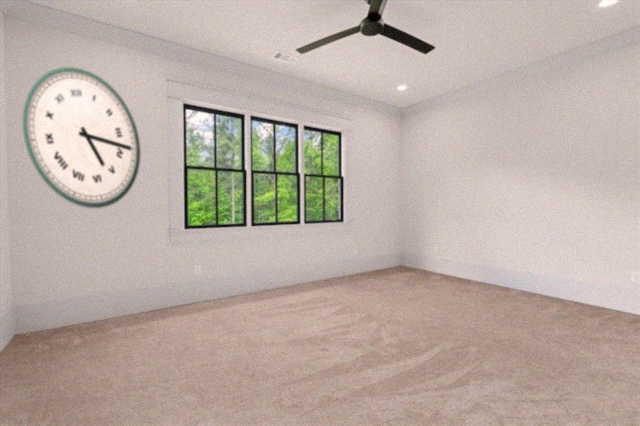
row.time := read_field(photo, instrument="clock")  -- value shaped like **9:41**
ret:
**5:18**
